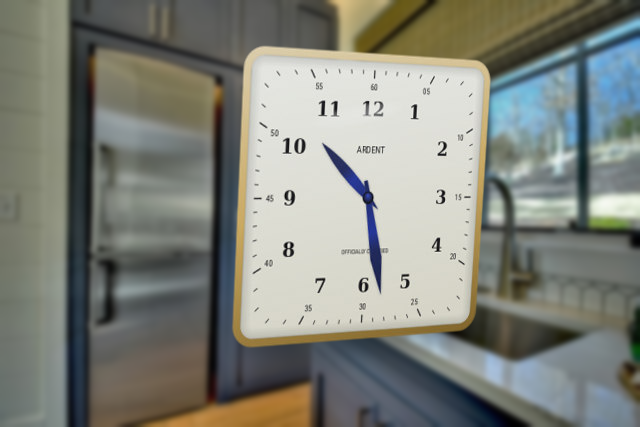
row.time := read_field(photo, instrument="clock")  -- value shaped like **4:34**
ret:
**10:28**
